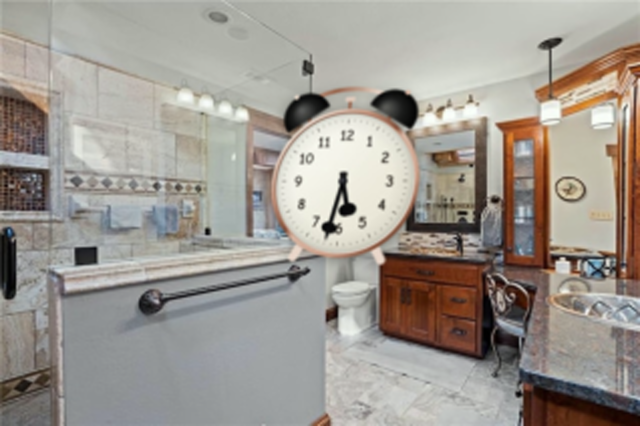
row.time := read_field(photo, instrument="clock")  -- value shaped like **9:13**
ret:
**5:32**
